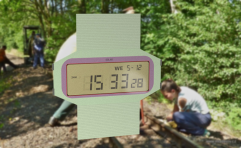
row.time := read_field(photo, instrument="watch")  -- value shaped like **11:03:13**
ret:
**15:33:28**
